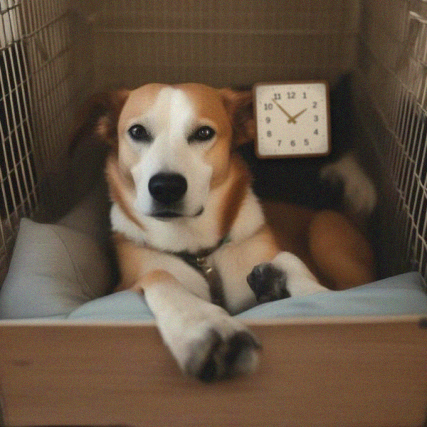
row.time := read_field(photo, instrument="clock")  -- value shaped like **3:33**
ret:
**1:53**
